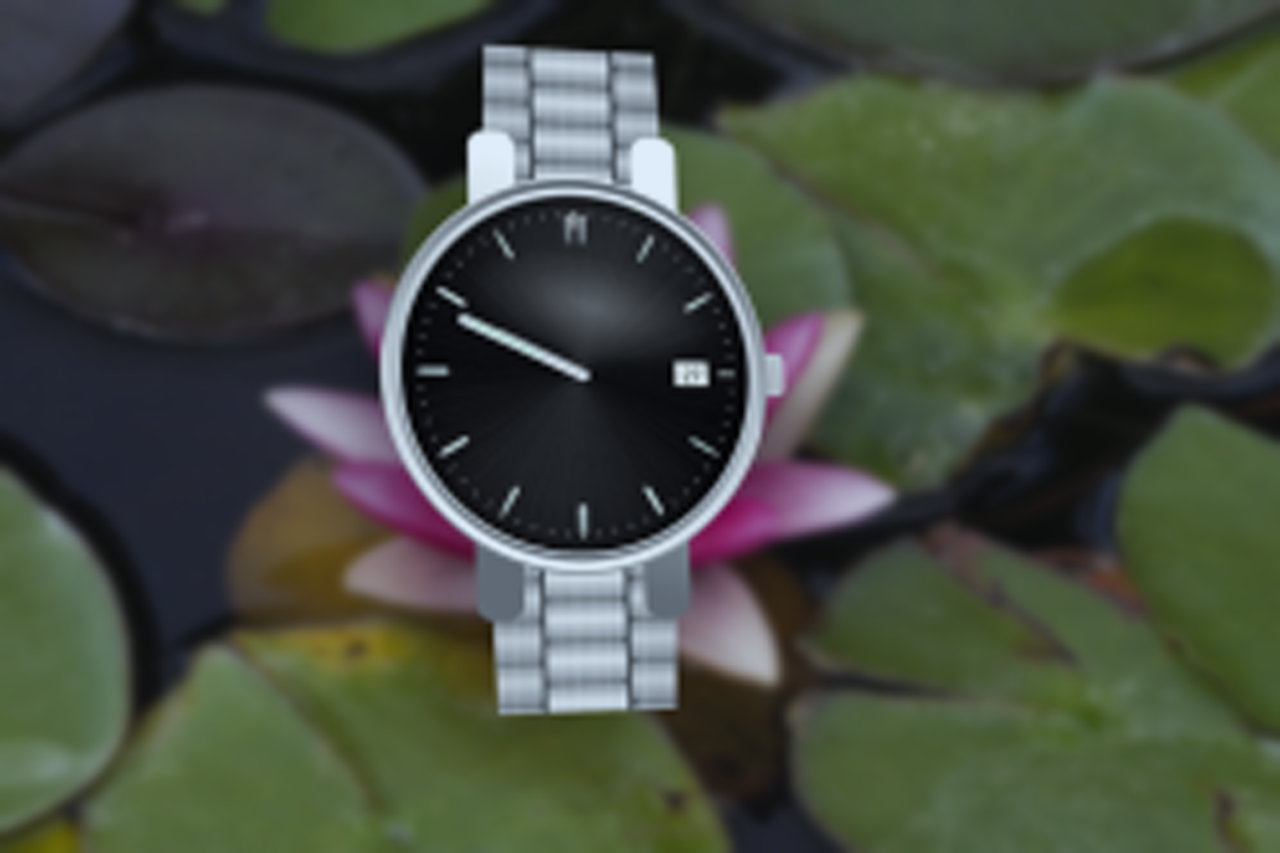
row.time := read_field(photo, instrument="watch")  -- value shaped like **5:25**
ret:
**9:49**
